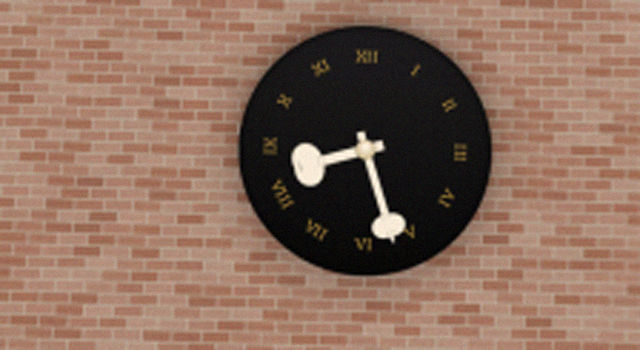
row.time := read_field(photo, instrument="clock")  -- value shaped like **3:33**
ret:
**8:27**
